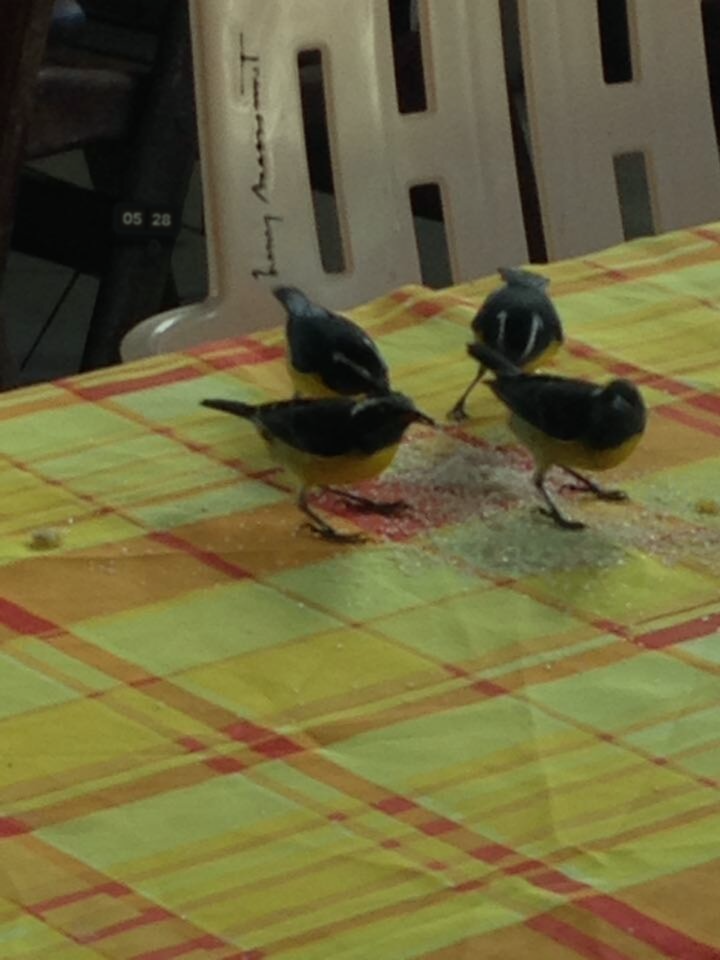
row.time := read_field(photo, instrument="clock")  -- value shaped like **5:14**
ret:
**5:28**
